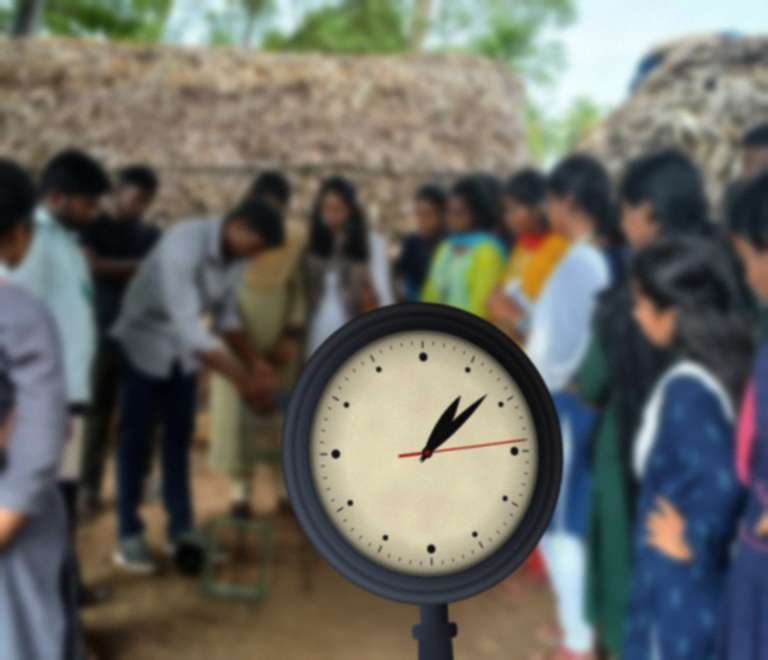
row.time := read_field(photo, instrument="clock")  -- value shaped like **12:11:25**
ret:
**1:08:14**
